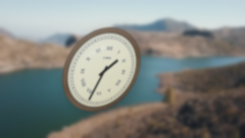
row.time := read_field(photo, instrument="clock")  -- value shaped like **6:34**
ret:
**1:33**
